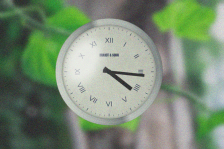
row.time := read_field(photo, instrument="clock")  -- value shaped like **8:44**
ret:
**4:16**
